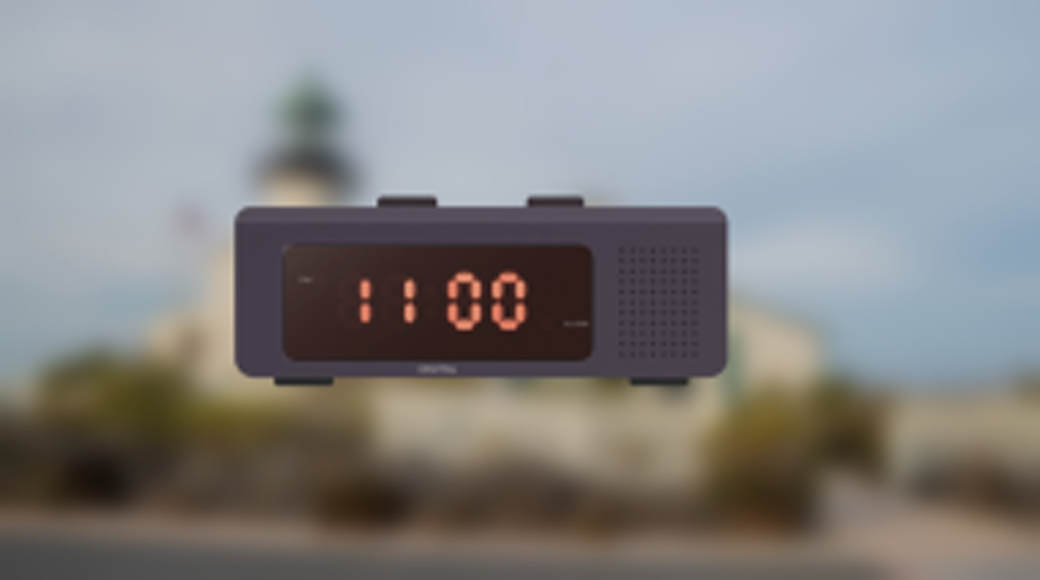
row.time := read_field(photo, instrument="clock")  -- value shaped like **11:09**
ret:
**11:00**
